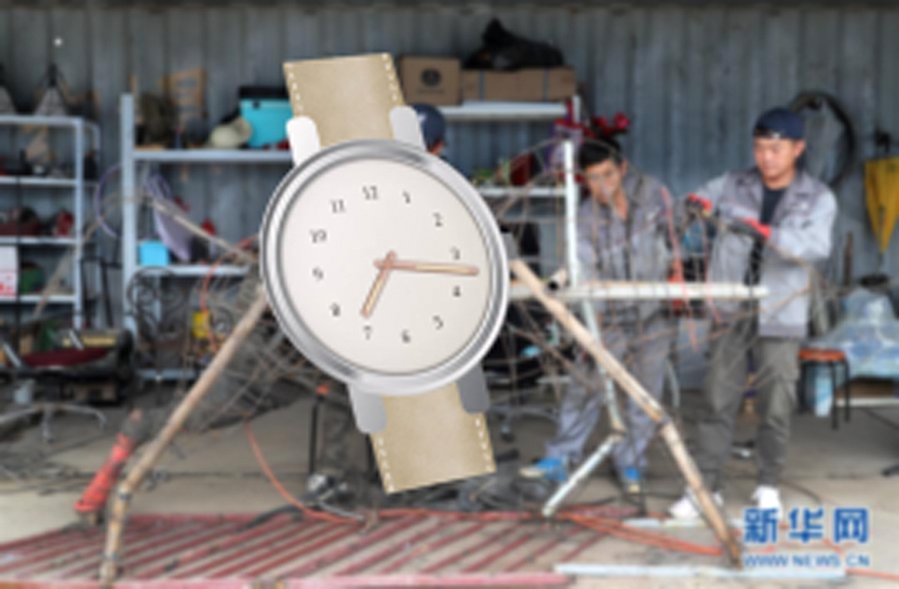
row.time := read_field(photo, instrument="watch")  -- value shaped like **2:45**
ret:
**7:17**
